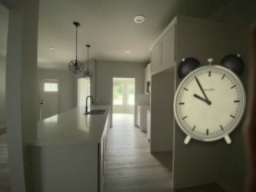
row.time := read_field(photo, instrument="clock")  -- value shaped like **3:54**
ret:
**9:55**
